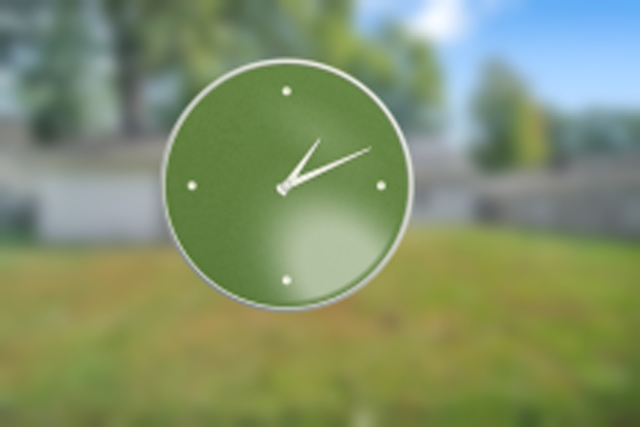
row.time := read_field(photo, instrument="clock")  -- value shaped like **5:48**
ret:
**1:11**
